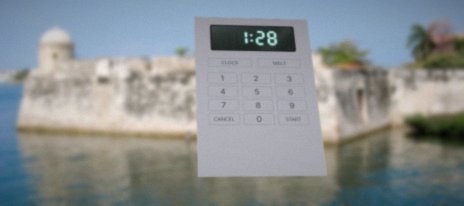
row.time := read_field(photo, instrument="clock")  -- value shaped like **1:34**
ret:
**1:28**
